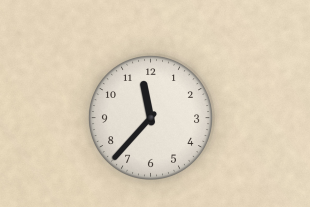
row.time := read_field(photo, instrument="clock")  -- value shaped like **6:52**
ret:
**11:37**
